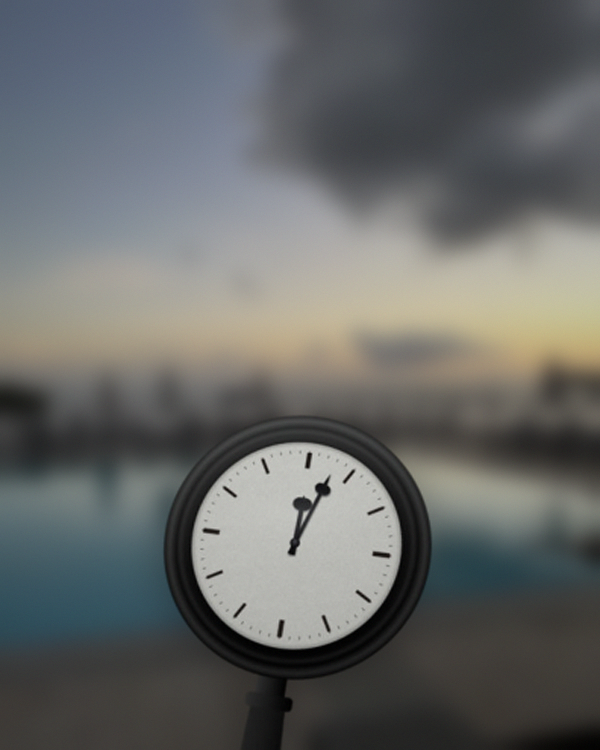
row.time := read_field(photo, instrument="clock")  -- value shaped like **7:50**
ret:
**12:03**
